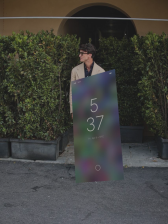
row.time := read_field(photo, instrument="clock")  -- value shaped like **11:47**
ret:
**5:37**
